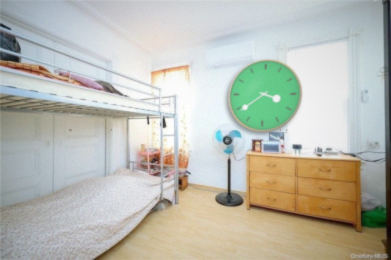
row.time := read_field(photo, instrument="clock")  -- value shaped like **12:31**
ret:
**3:39**
